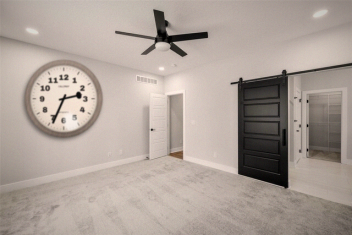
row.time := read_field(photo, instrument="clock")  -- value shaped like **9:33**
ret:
**2:34**
